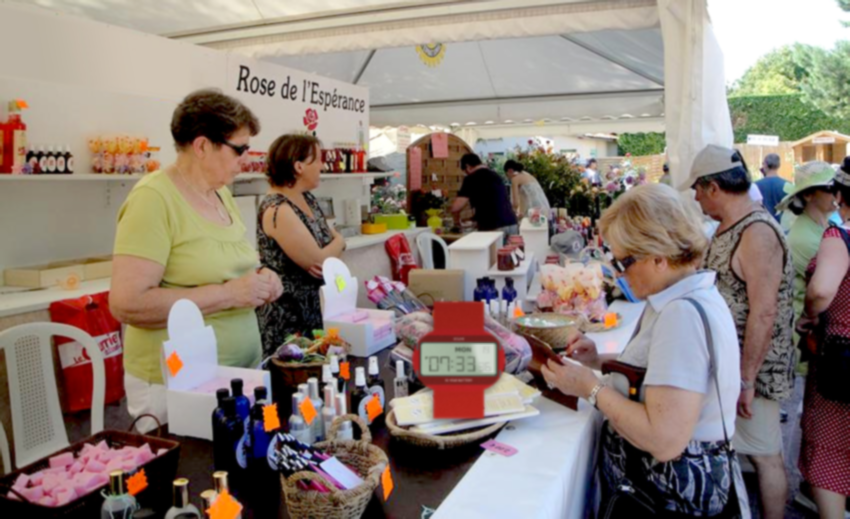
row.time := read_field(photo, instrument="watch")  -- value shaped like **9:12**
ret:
**7:33**
